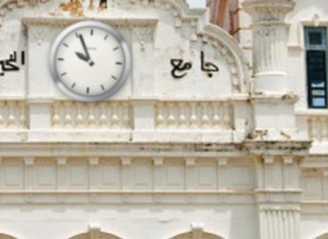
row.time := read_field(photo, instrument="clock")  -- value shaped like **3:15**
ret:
**9:56**
